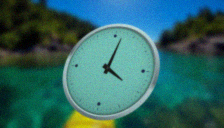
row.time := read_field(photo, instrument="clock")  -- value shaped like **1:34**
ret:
**4:02**
